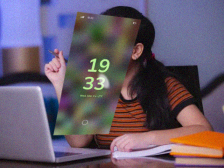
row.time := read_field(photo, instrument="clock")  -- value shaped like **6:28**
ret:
**19:33**
